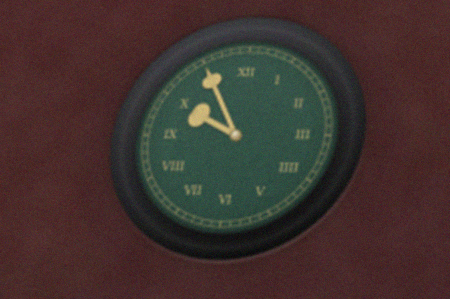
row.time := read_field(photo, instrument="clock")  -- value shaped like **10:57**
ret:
**9:55**
